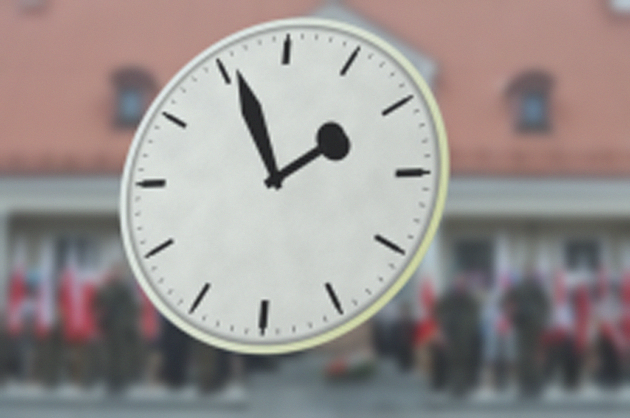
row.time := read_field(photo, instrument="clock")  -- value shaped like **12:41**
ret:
**1:56**
